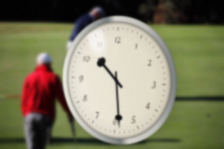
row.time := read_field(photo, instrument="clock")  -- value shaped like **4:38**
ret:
**10:29**
